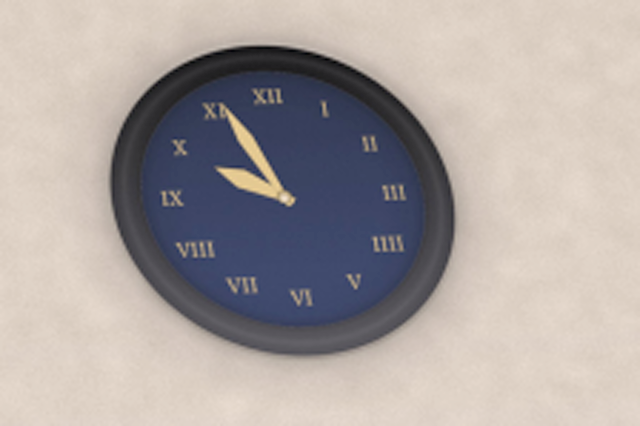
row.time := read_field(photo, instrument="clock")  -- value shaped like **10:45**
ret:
**9:56**
